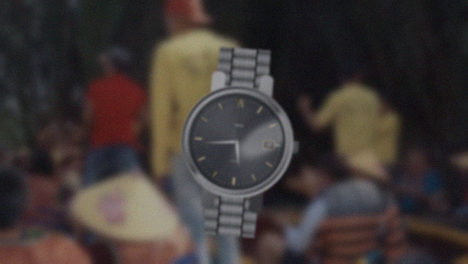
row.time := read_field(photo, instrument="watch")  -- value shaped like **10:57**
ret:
**5:44**
